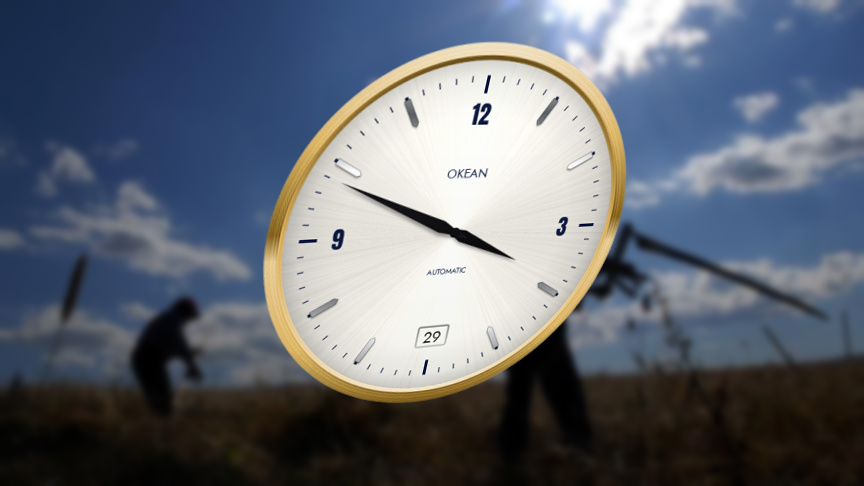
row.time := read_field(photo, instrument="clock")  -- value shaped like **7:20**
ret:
**3:49**
